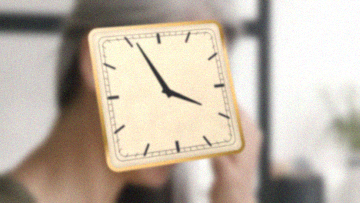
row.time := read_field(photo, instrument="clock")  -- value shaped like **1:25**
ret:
**3:56**
